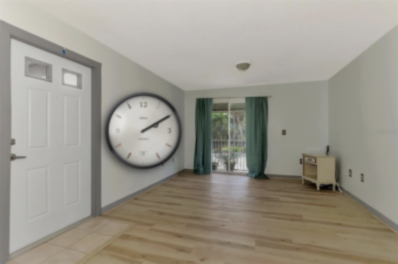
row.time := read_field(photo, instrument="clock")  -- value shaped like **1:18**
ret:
**2:10**
